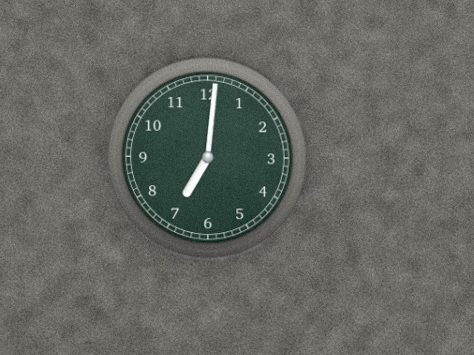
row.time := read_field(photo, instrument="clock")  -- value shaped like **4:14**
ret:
**7:01**
